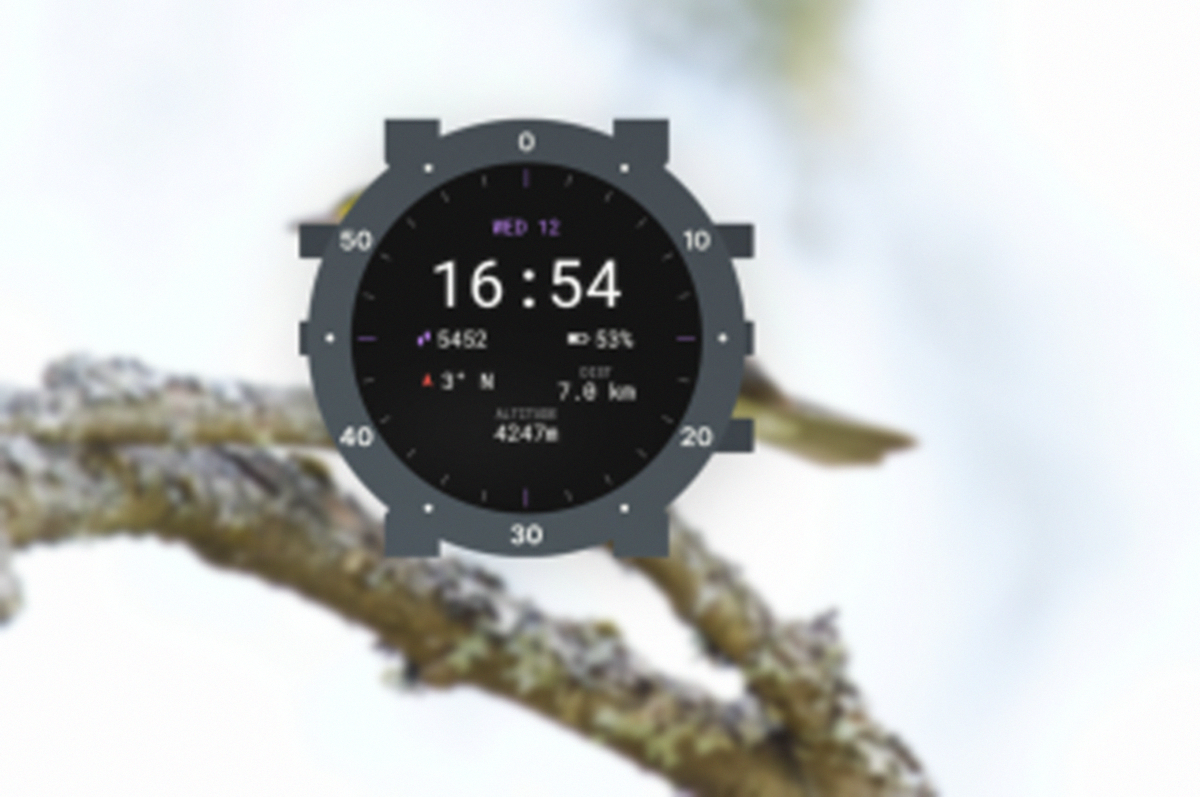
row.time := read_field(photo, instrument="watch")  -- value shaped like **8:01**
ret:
**16:54**
